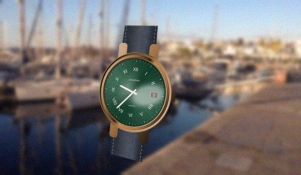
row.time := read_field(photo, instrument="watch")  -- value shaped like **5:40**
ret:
**9:37**
